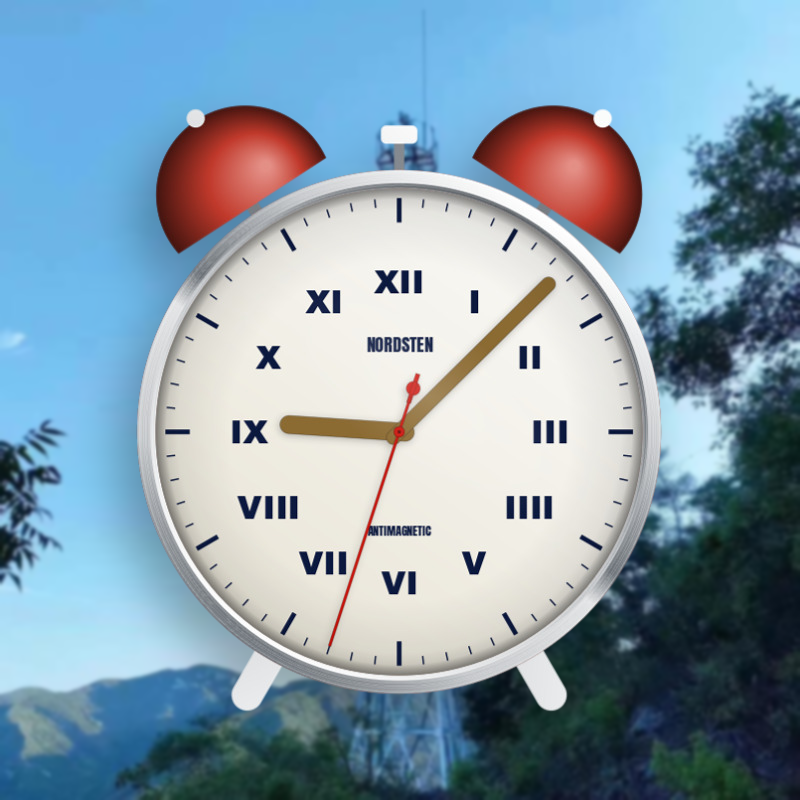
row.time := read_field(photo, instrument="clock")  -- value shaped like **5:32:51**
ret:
**9:07:33**
